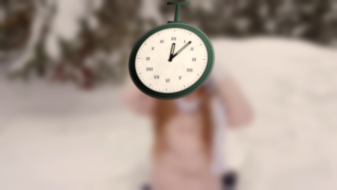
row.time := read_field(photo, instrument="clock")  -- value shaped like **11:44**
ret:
**12:07**
